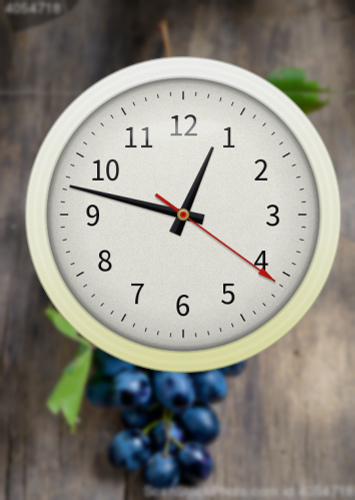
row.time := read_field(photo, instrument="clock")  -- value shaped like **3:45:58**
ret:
**12:47:21**
